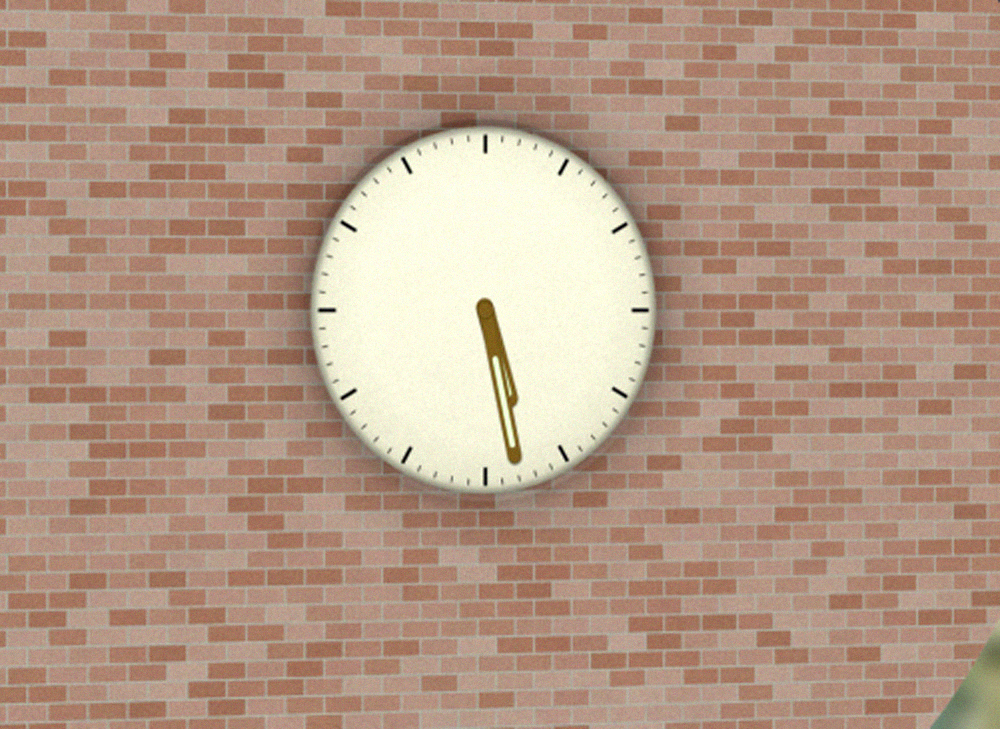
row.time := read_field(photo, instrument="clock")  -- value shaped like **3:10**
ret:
**5:28**
